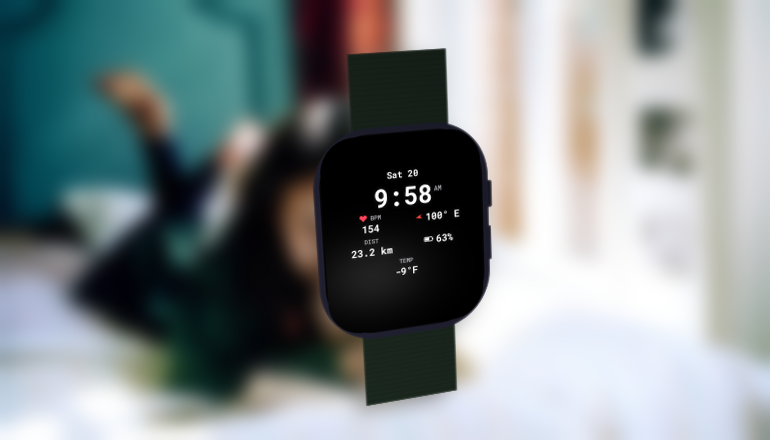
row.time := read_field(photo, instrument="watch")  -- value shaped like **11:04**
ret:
**9:58**
